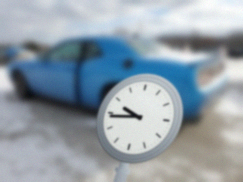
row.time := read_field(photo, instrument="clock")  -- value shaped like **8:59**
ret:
**9:44**
